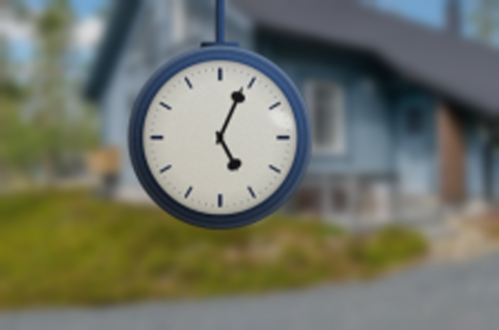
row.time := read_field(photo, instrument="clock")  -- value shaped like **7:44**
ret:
**5:04**
